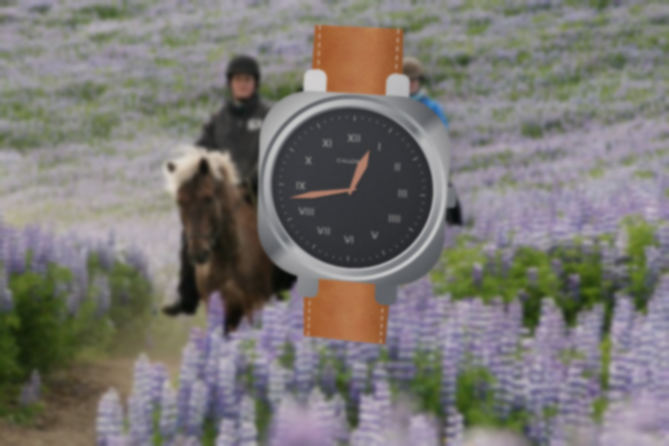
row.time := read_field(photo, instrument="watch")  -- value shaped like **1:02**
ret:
**12:43**
